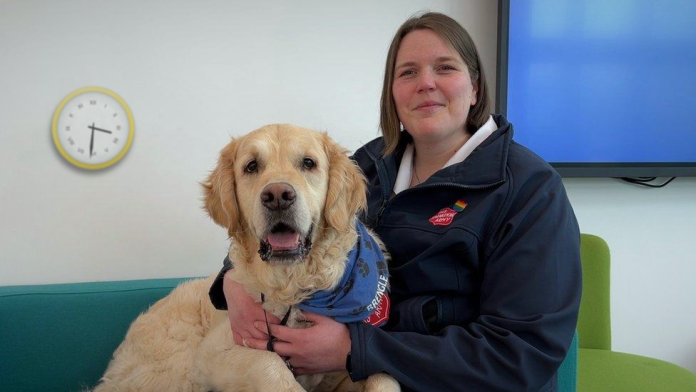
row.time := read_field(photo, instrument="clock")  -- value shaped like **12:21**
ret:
**3:31**
